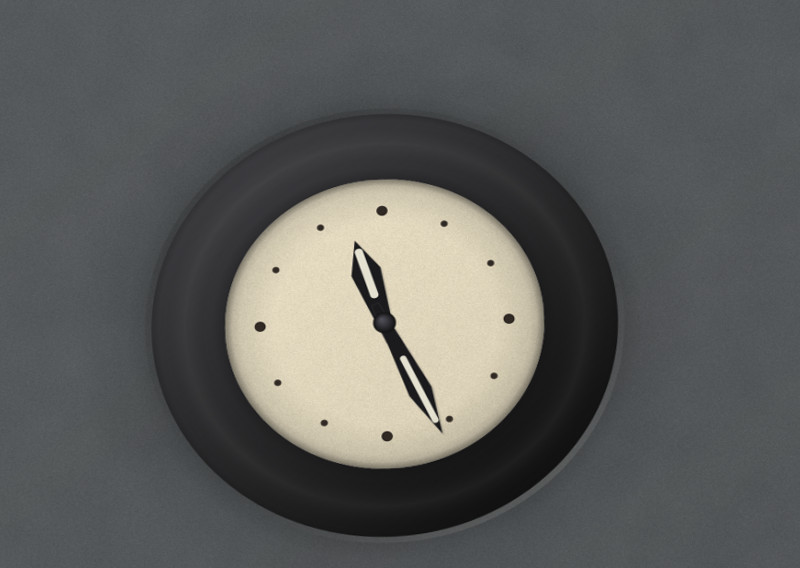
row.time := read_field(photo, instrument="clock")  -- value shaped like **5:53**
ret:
**11:26**
